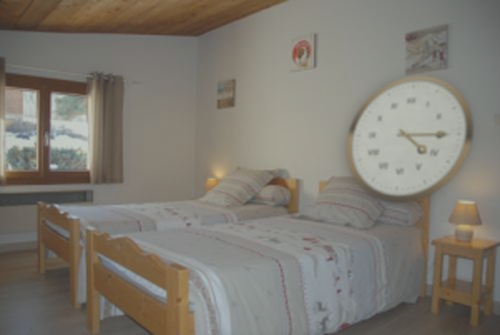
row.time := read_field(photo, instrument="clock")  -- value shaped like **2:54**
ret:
**4:15**
